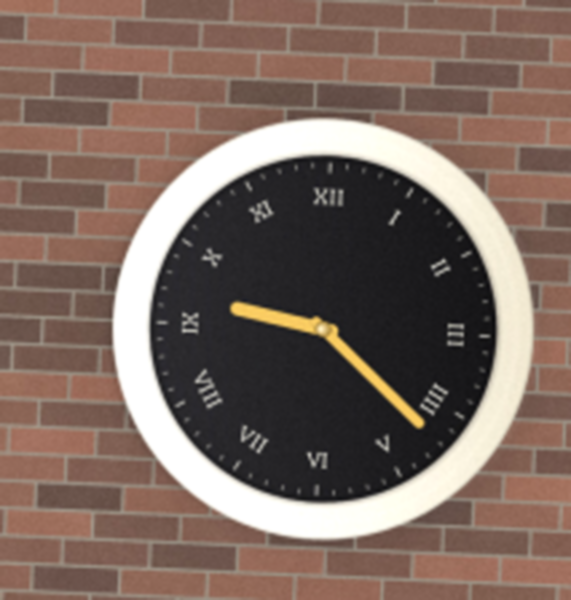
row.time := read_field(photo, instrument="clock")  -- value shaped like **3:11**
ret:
**9:22**
